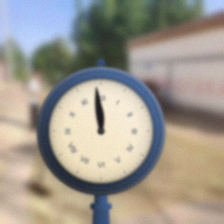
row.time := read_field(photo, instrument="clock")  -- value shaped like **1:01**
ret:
**11:59**
